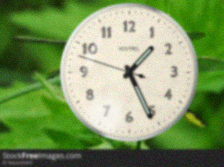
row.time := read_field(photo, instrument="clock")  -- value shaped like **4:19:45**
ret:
**1:25:48**
